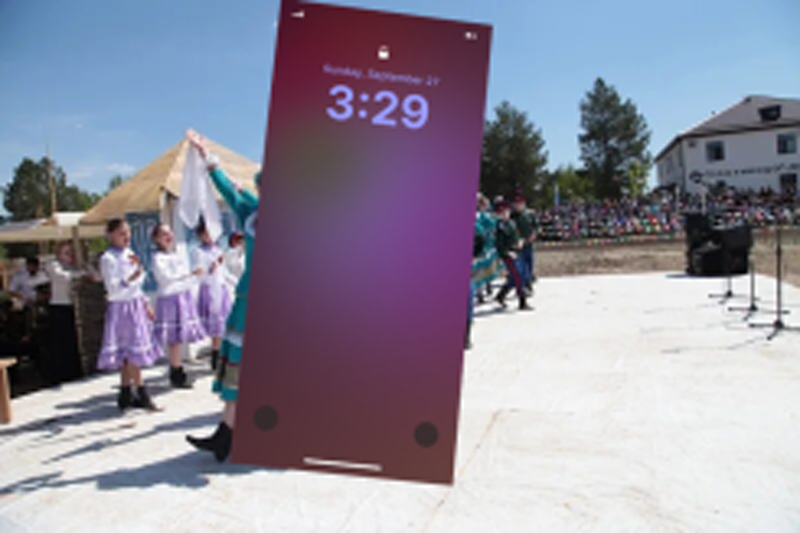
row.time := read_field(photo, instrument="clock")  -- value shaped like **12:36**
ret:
**3:29**
